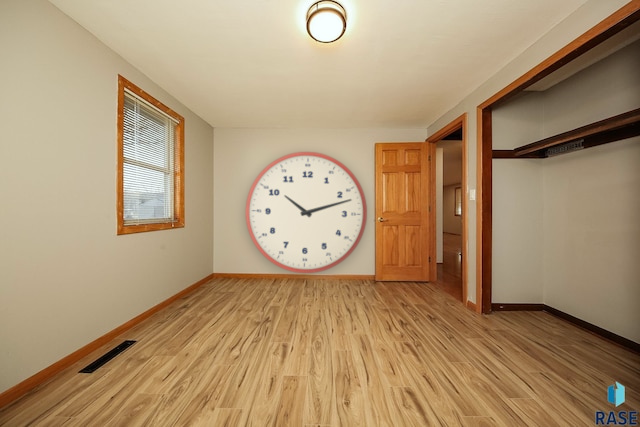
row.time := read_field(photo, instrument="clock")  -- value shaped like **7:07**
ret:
**10:12**
